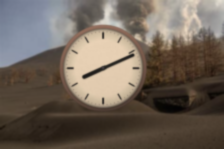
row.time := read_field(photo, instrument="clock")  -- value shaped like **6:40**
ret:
**8:11**
